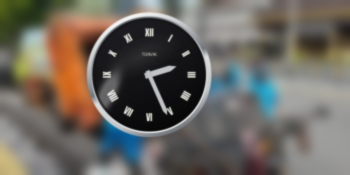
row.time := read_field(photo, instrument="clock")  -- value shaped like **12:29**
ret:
**2:26**
